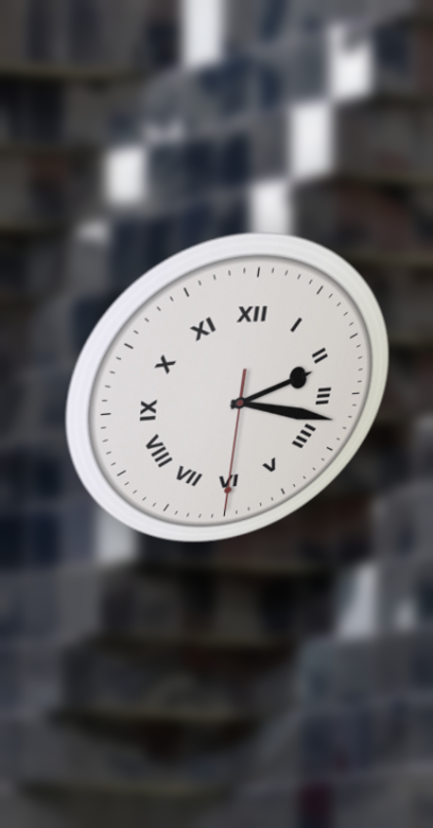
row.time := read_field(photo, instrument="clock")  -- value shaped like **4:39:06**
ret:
**2:17:30**
